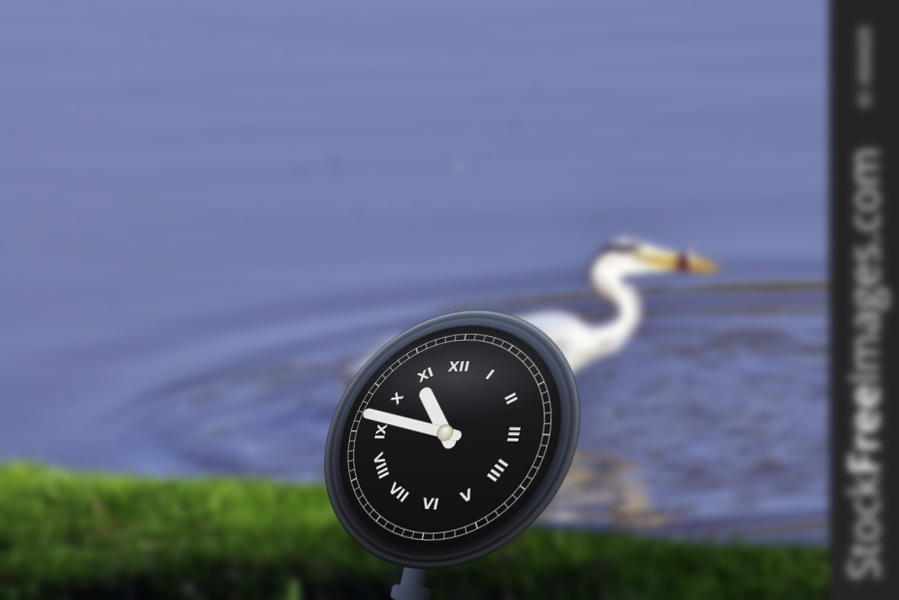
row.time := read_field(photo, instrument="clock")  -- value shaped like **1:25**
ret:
**10:47**
